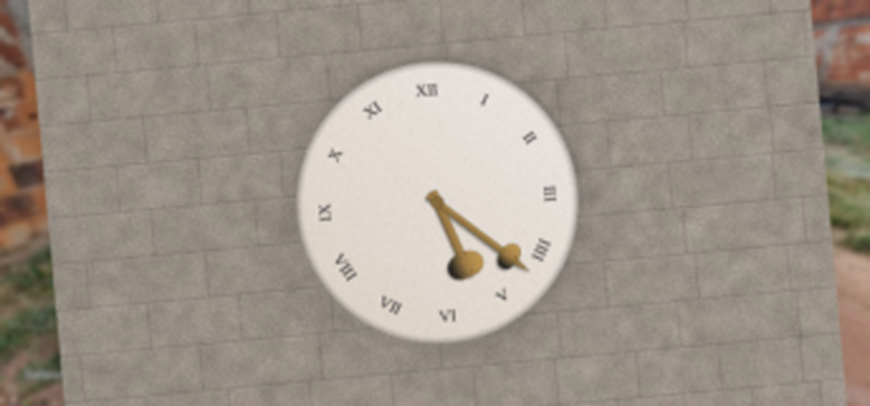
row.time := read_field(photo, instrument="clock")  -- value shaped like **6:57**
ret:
**5:22**
